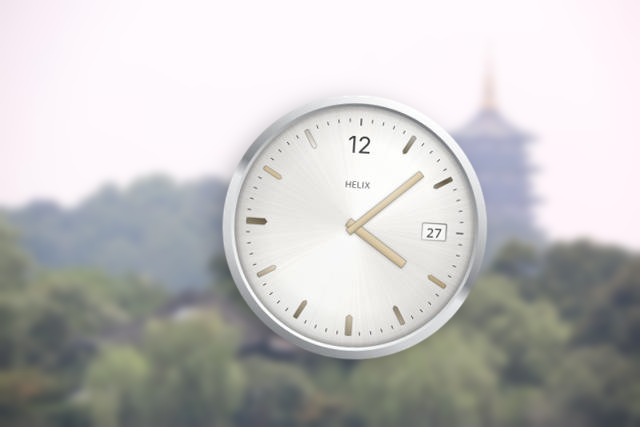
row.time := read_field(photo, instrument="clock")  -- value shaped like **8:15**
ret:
**4:08**
